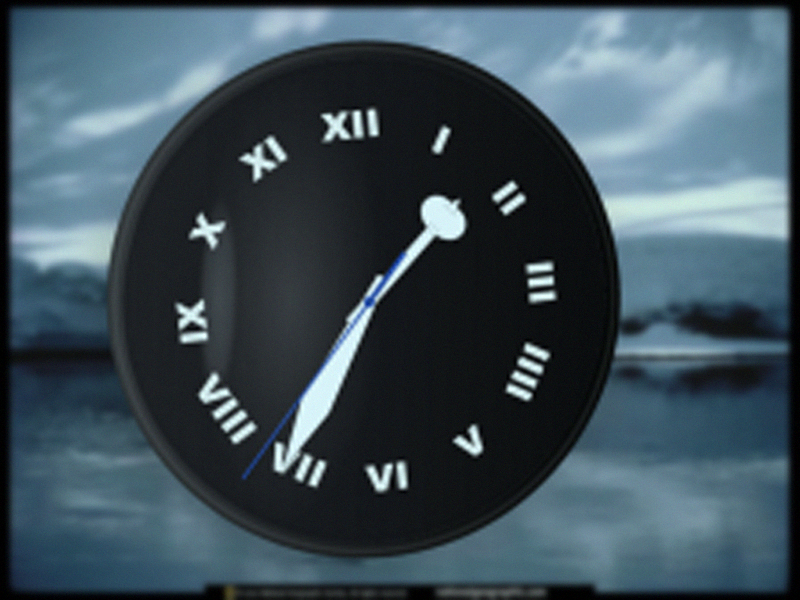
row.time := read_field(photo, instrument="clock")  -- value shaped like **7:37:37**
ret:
**1:35:37**
